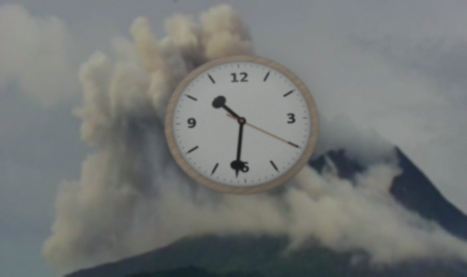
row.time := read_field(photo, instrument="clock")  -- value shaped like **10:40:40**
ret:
**10:31:20**
